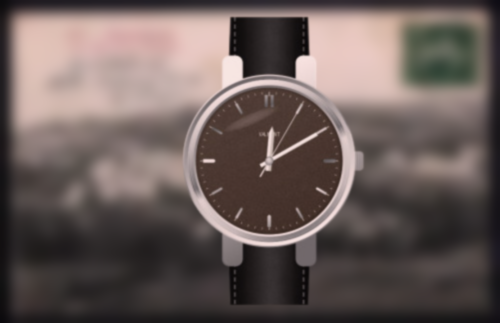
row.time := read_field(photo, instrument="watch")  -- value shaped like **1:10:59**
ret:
**12:10:05**
